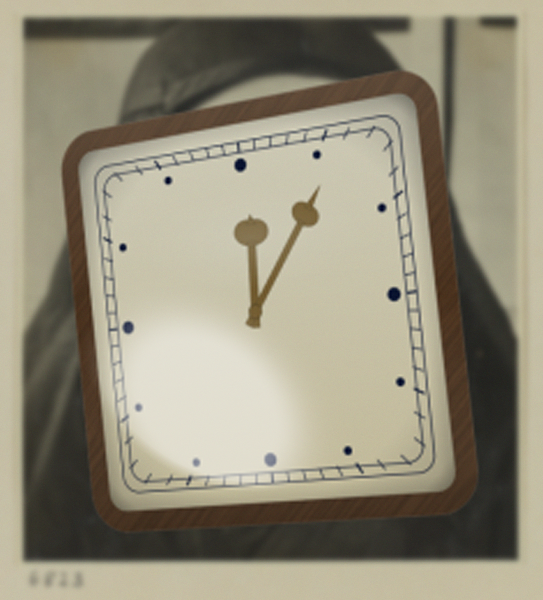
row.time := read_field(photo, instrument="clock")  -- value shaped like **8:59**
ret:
**12:06**
